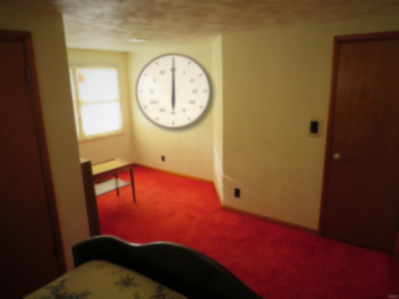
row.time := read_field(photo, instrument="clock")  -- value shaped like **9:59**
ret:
**6:00**
